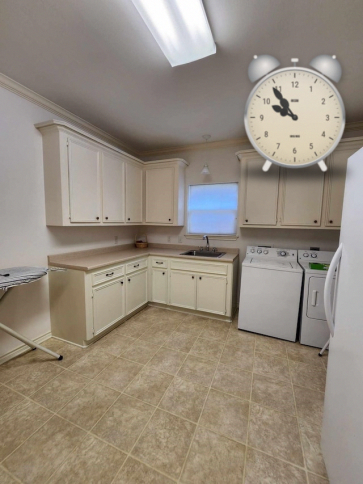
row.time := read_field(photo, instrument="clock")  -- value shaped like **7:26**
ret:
**9:54**
